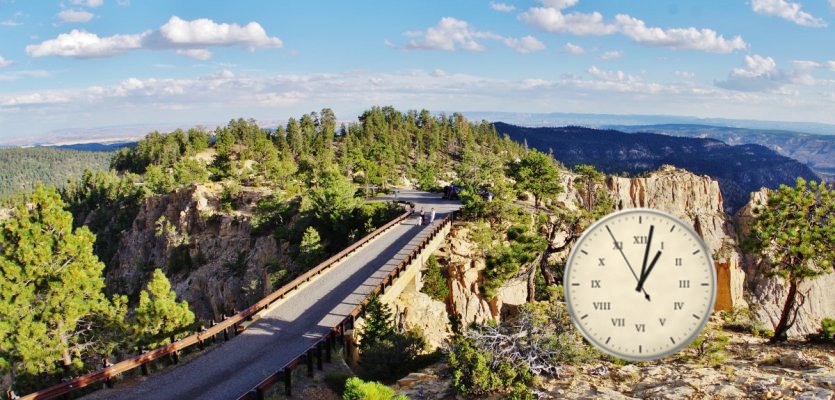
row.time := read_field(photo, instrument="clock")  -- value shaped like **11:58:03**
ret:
**1:01:55**
